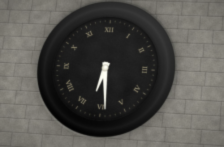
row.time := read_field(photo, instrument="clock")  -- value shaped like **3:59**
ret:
**6:29**
